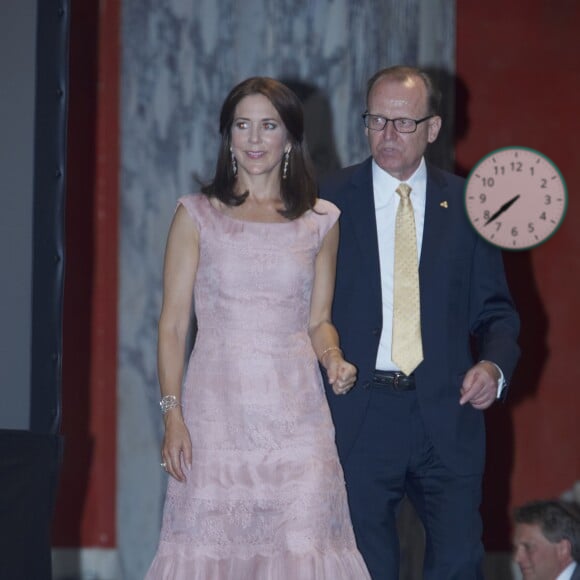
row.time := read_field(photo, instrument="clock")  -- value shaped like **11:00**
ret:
**7:38**
